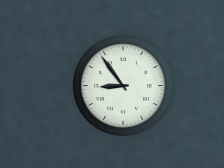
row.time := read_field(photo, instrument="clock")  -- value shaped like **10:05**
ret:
**8:54**
